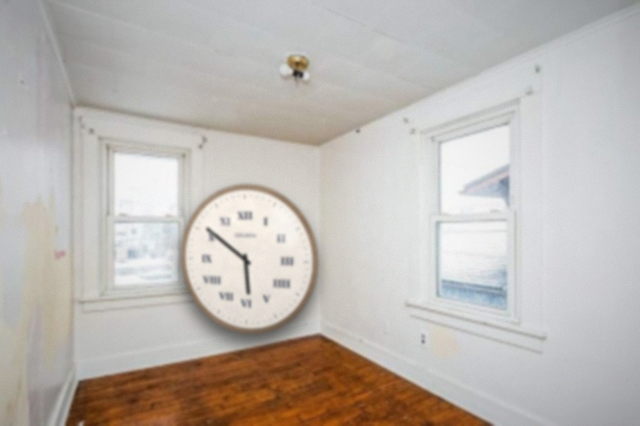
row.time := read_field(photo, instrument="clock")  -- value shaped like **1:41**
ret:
**5:51**
